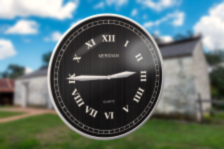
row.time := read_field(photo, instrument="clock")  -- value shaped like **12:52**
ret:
**2:45**
